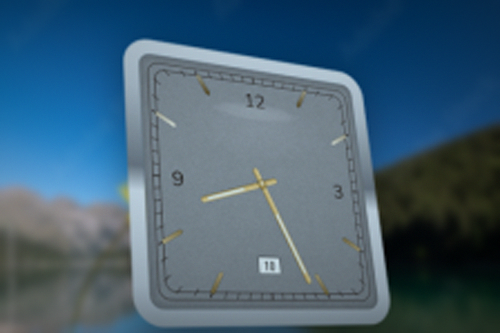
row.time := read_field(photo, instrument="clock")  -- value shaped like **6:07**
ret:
**8:26**
